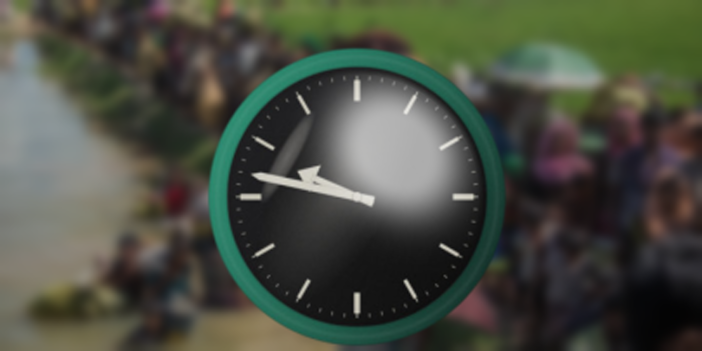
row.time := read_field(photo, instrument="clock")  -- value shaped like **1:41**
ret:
**9:47**
